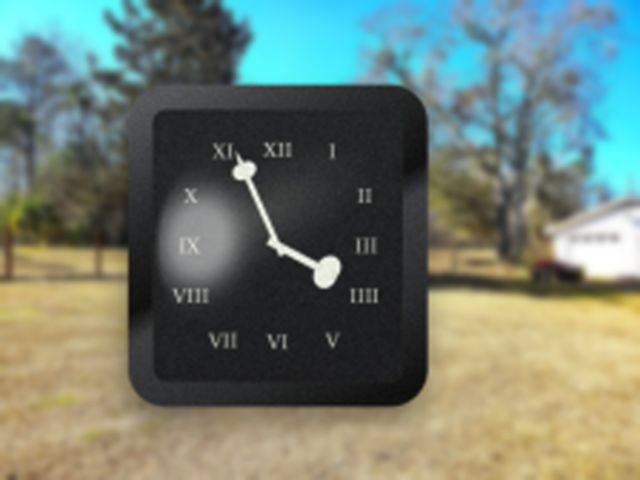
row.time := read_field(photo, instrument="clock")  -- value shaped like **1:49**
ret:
**3:56**
